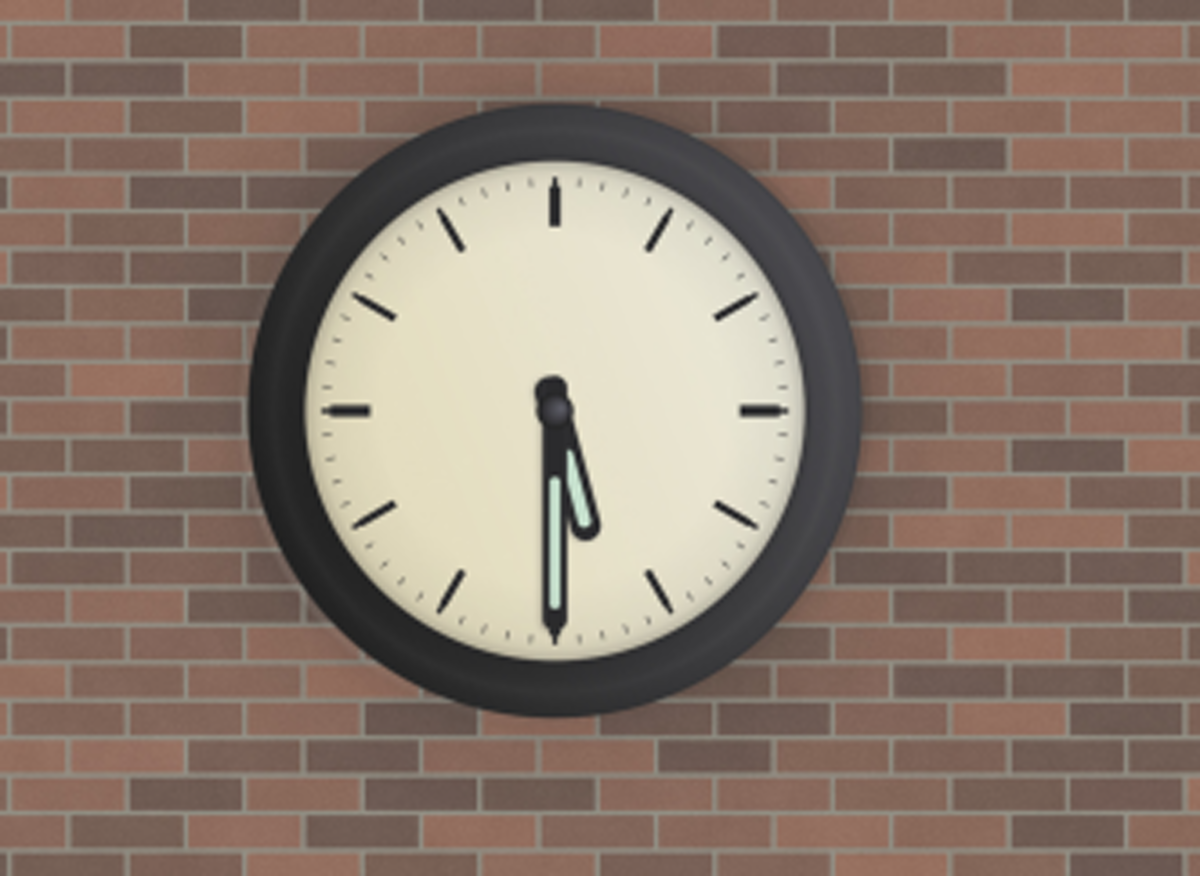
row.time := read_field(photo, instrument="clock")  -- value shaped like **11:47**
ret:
**5:30**
